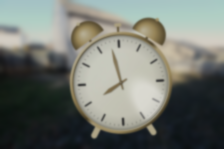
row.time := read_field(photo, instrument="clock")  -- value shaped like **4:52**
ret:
**7:58**
